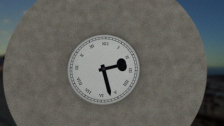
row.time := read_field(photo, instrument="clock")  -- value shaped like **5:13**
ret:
**2:27**
